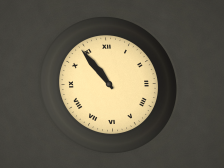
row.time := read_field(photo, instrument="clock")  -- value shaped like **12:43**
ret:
**10:54**
